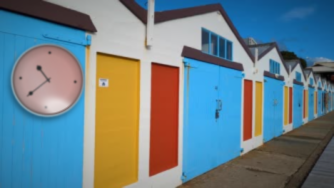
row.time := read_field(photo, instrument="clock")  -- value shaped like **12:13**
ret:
**10:38**
